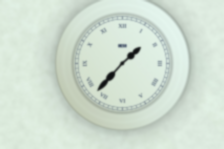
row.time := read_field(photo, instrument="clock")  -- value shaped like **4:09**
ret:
**1:37**
